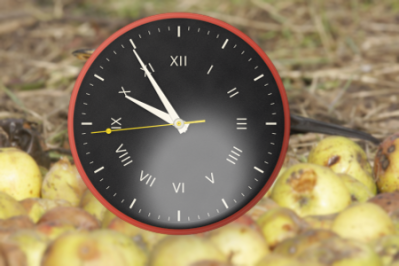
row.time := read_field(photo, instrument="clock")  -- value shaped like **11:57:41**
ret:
**9:54:44**
